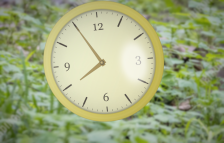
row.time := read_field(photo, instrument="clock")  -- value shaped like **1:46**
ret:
**7:55**
